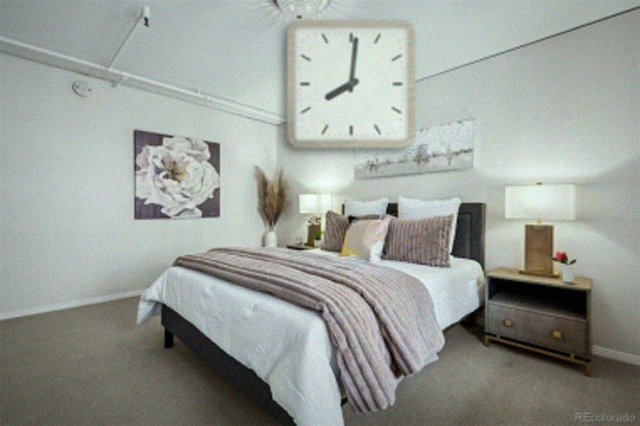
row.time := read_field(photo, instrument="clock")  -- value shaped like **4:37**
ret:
**8:01**
